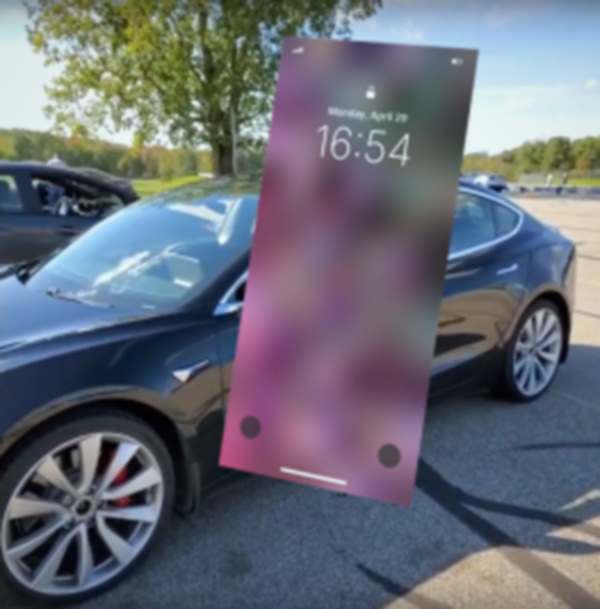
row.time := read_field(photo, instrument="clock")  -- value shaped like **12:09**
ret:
**16:54**
